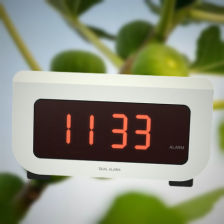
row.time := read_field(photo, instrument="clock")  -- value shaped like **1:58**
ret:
**11:33**
